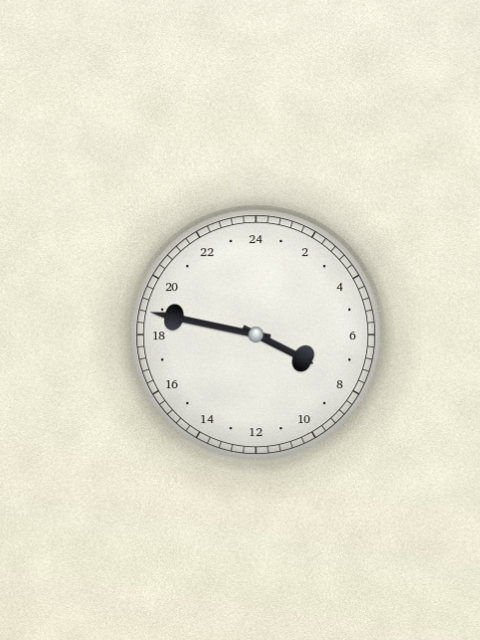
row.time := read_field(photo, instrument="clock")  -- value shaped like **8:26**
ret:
**7:47**
